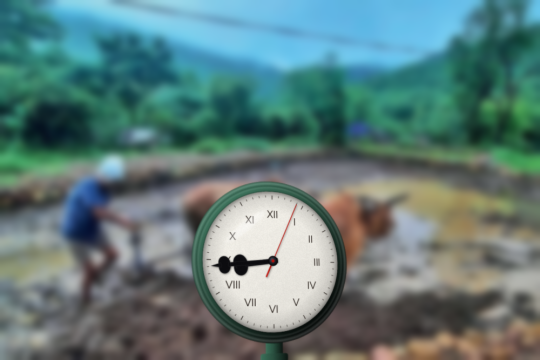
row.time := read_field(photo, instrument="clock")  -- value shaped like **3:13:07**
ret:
**8:44:04**
